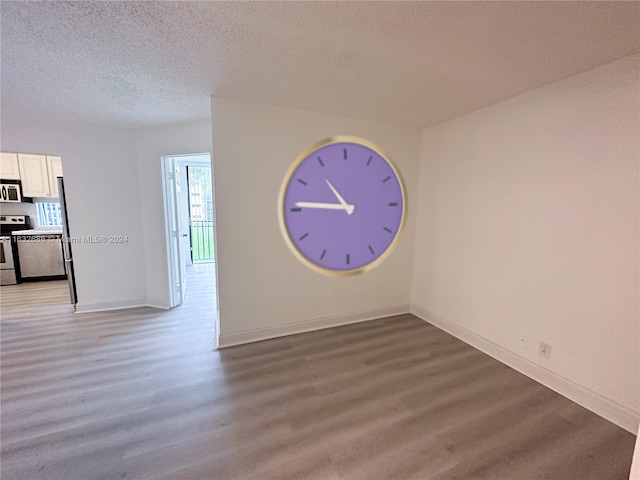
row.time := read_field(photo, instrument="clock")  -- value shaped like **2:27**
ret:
**10:46**
